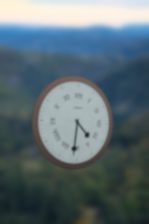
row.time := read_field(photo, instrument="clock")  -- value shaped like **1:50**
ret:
**4:31**
